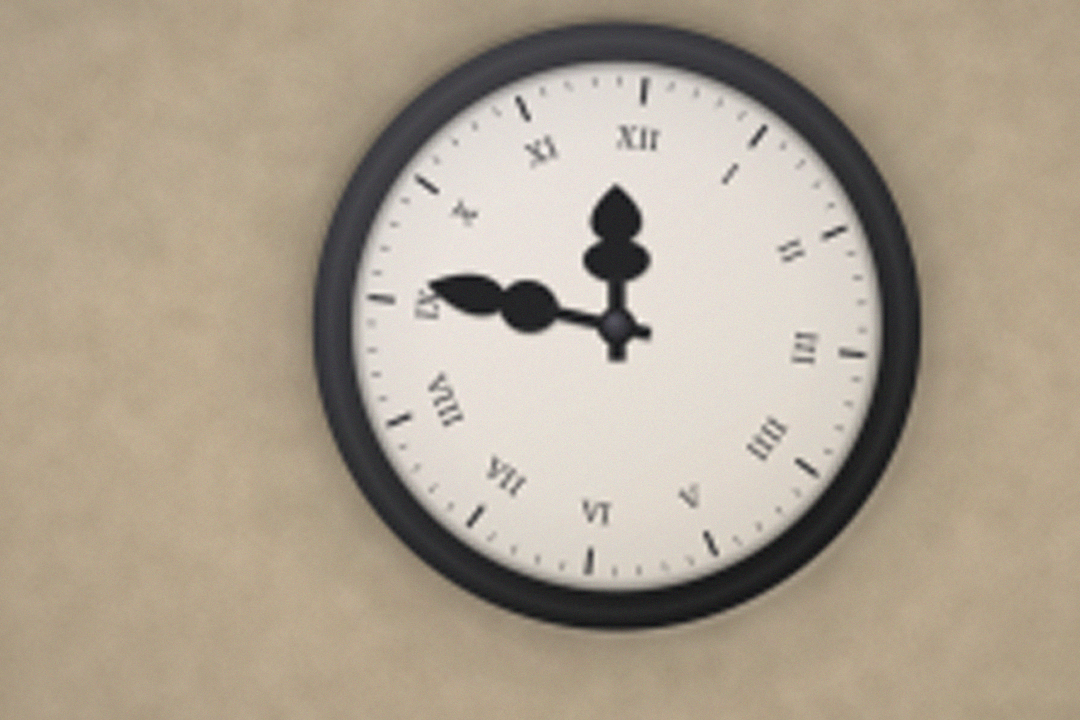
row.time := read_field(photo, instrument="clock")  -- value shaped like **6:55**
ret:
**11:46**
